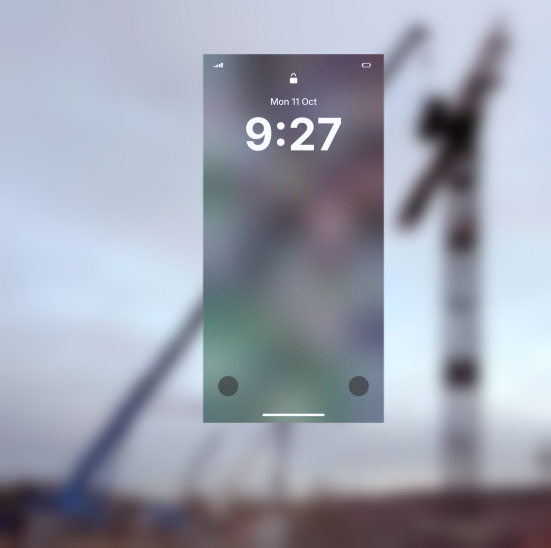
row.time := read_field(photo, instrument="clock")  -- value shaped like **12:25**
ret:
**9:27**
